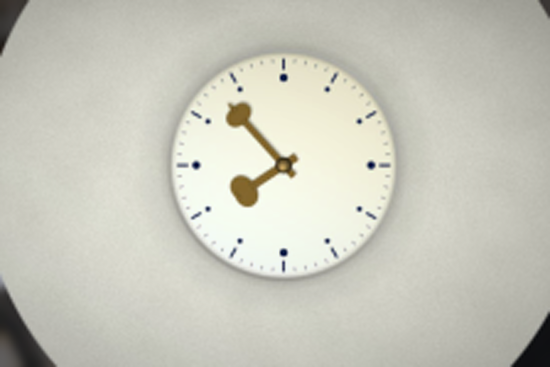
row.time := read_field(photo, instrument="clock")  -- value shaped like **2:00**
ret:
**7:53**
